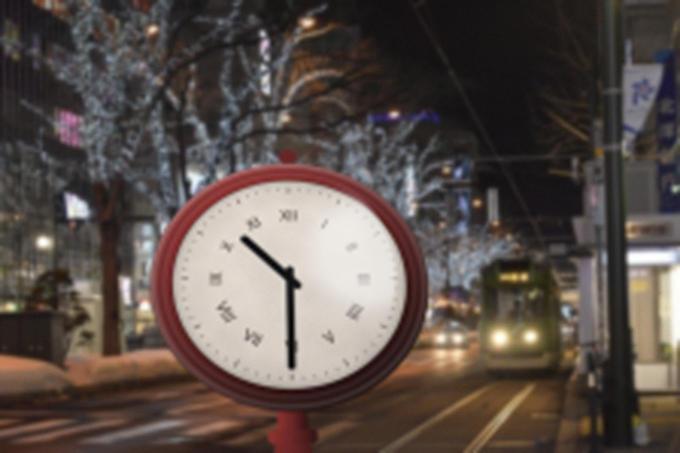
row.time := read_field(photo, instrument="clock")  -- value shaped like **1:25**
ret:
**10:30**
